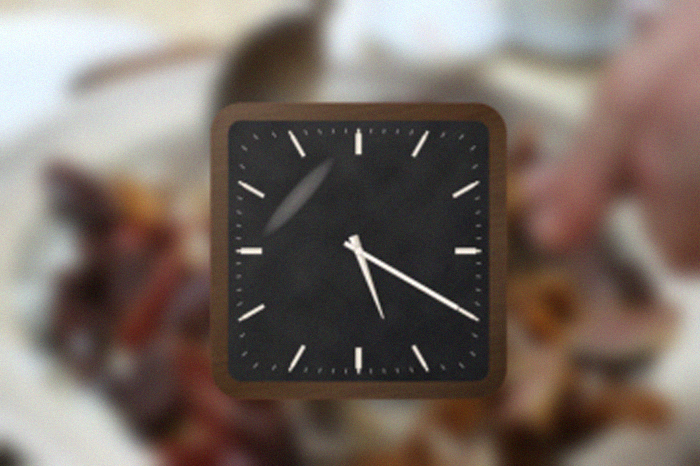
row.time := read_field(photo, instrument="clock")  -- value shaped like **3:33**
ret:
**5:20**
